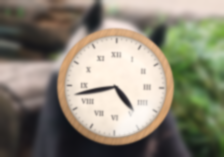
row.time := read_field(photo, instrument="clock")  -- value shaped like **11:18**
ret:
**4:43**
